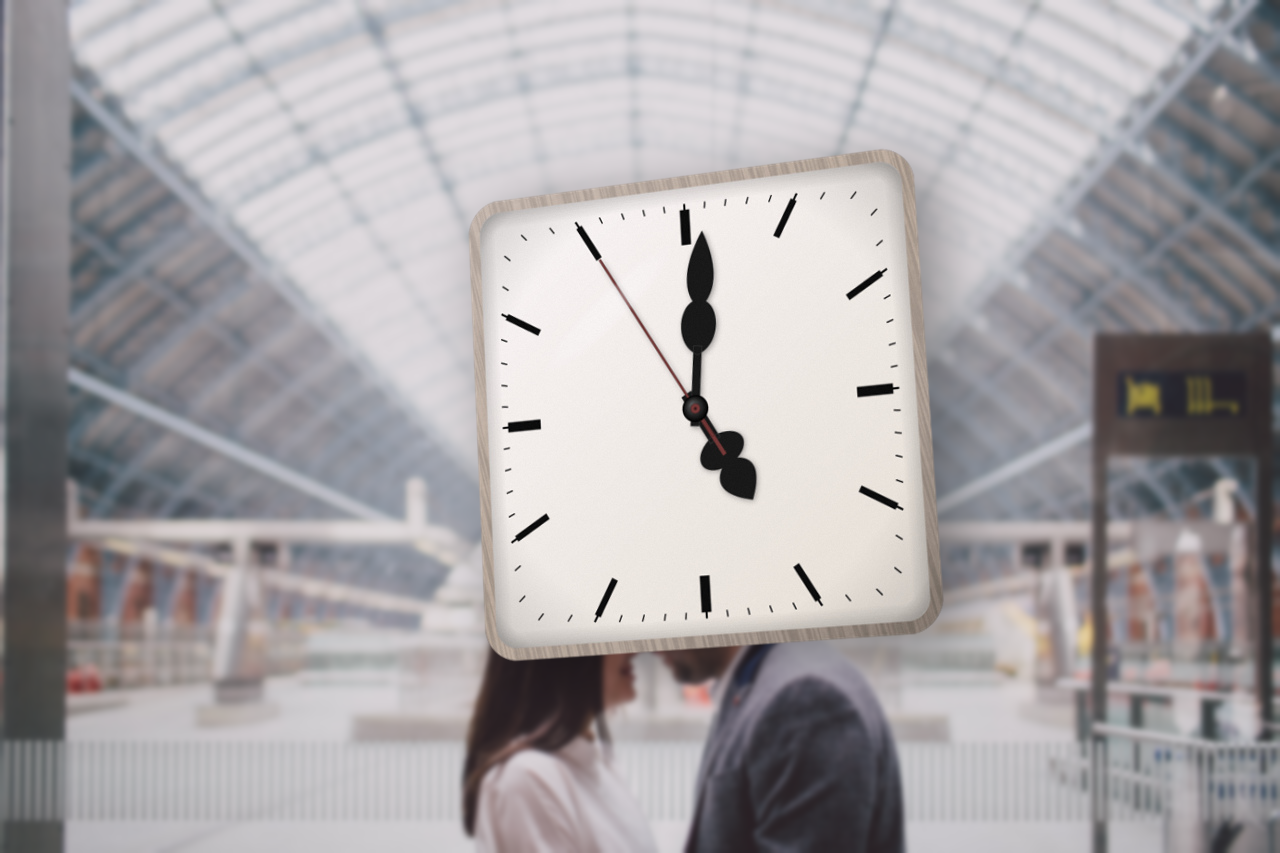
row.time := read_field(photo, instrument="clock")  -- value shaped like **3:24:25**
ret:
**5:00:55**
